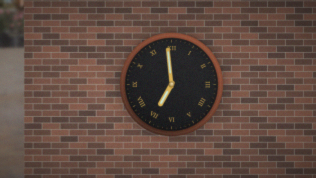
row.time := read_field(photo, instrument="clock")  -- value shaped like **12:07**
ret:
**6:59**
